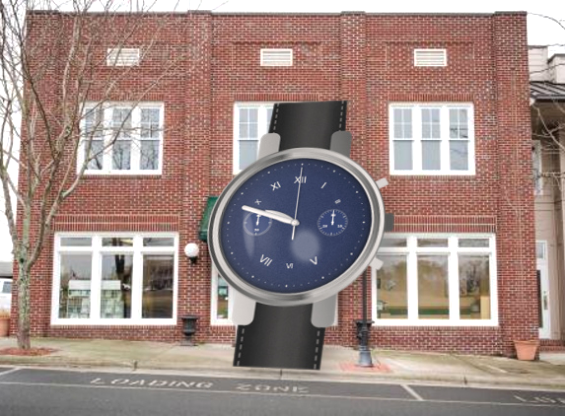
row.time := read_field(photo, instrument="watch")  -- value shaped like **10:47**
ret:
**9:48**
